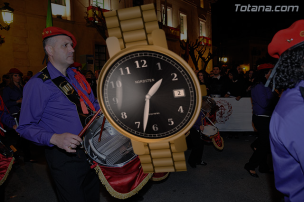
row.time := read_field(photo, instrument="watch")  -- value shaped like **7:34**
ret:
**1:33**
